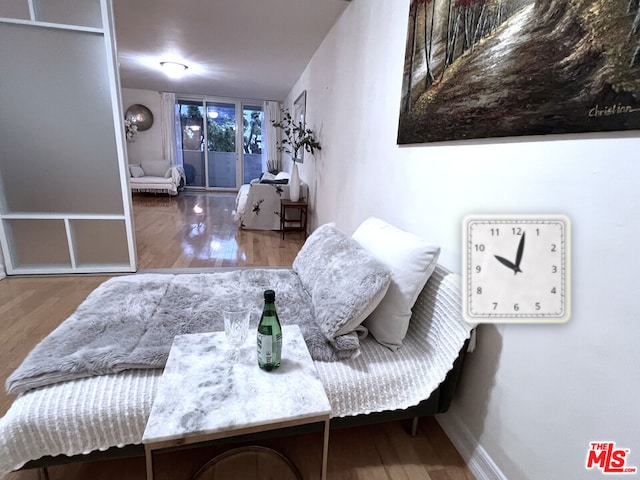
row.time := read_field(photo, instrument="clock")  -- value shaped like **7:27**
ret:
**10:02**
